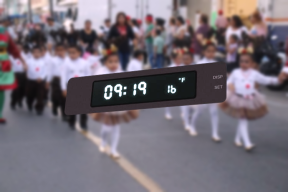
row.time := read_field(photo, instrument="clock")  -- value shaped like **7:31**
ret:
**9:19**
